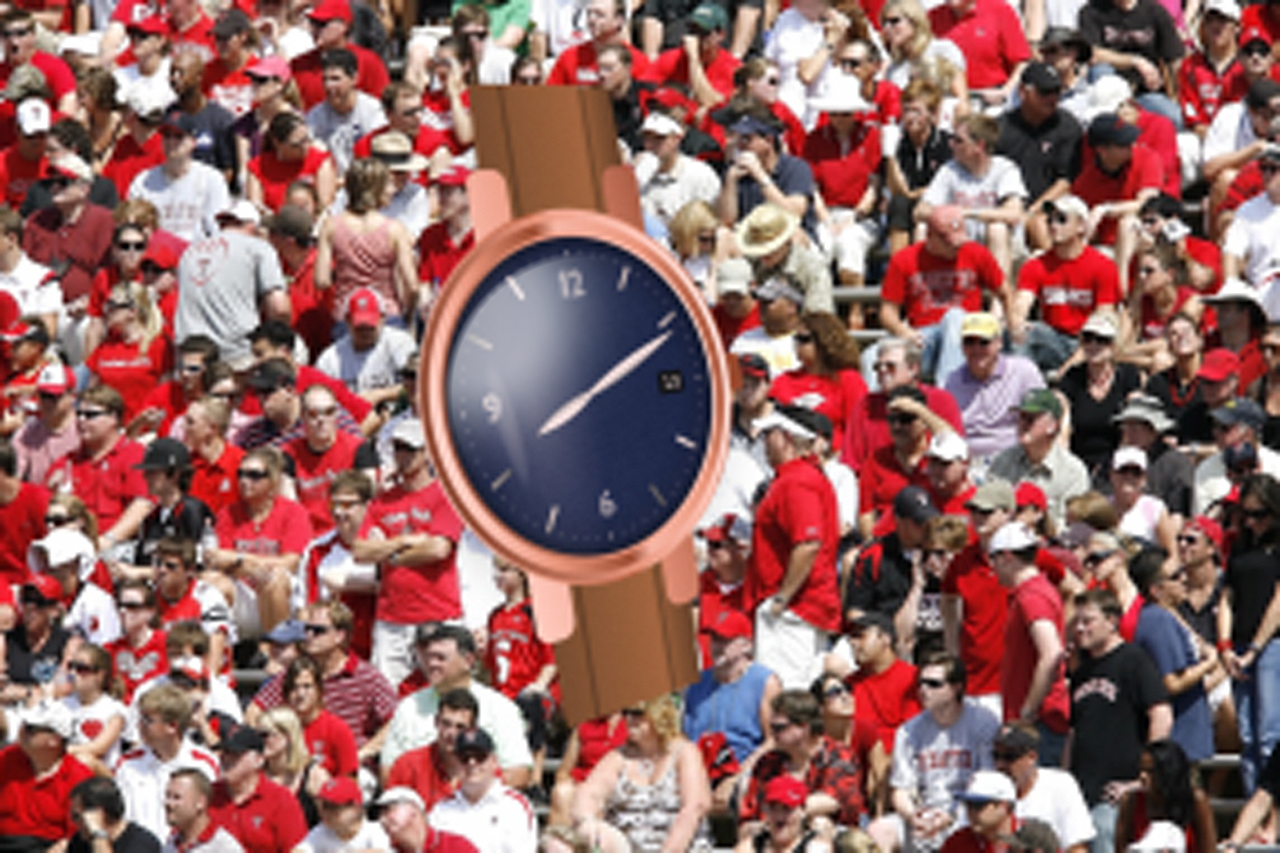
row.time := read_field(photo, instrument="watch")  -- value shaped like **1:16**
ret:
**8:11**
